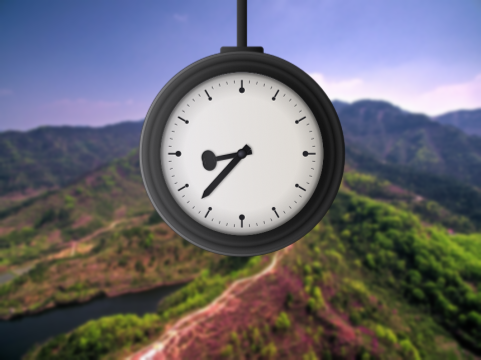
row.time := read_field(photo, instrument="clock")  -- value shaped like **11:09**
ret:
**8:37**
